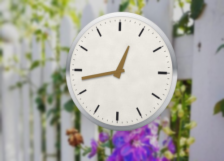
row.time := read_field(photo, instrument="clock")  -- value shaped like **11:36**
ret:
**12:43**
